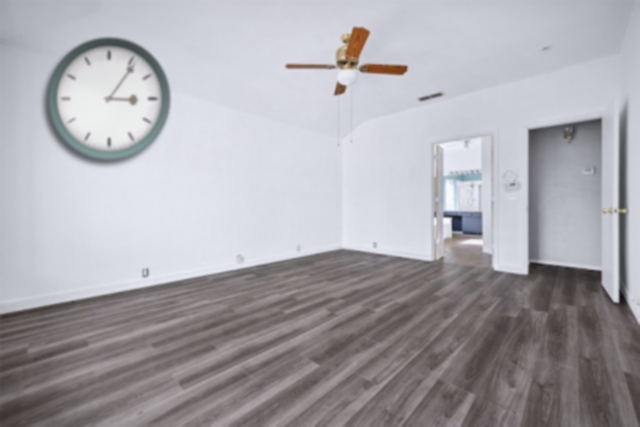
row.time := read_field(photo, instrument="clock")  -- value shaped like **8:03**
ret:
**3:06**
